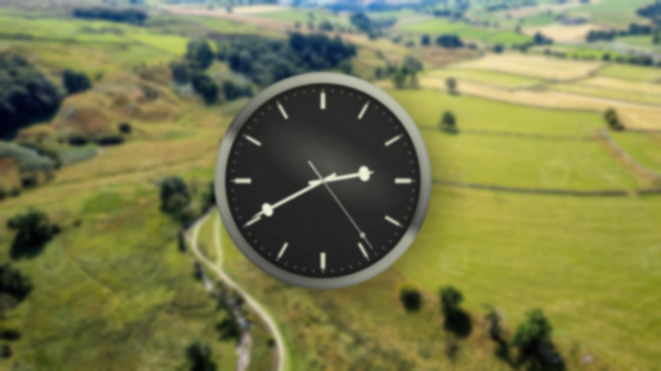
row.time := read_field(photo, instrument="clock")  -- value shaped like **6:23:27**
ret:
**2:40:24**
